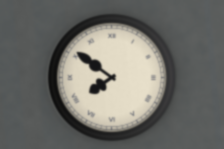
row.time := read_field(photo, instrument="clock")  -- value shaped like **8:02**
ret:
**7:51**
